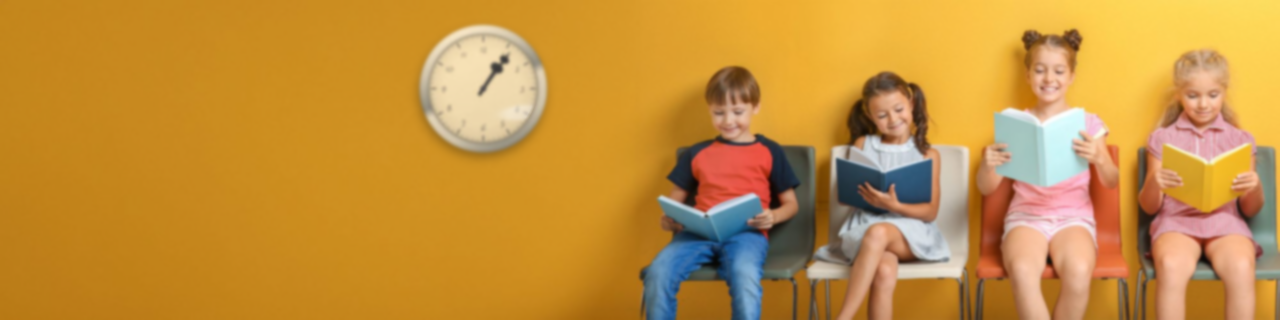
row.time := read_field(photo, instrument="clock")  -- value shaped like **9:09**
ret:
**1:06**
